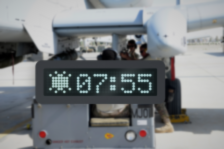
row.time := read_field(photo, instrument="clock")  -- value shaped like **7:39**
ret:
**7:55**
